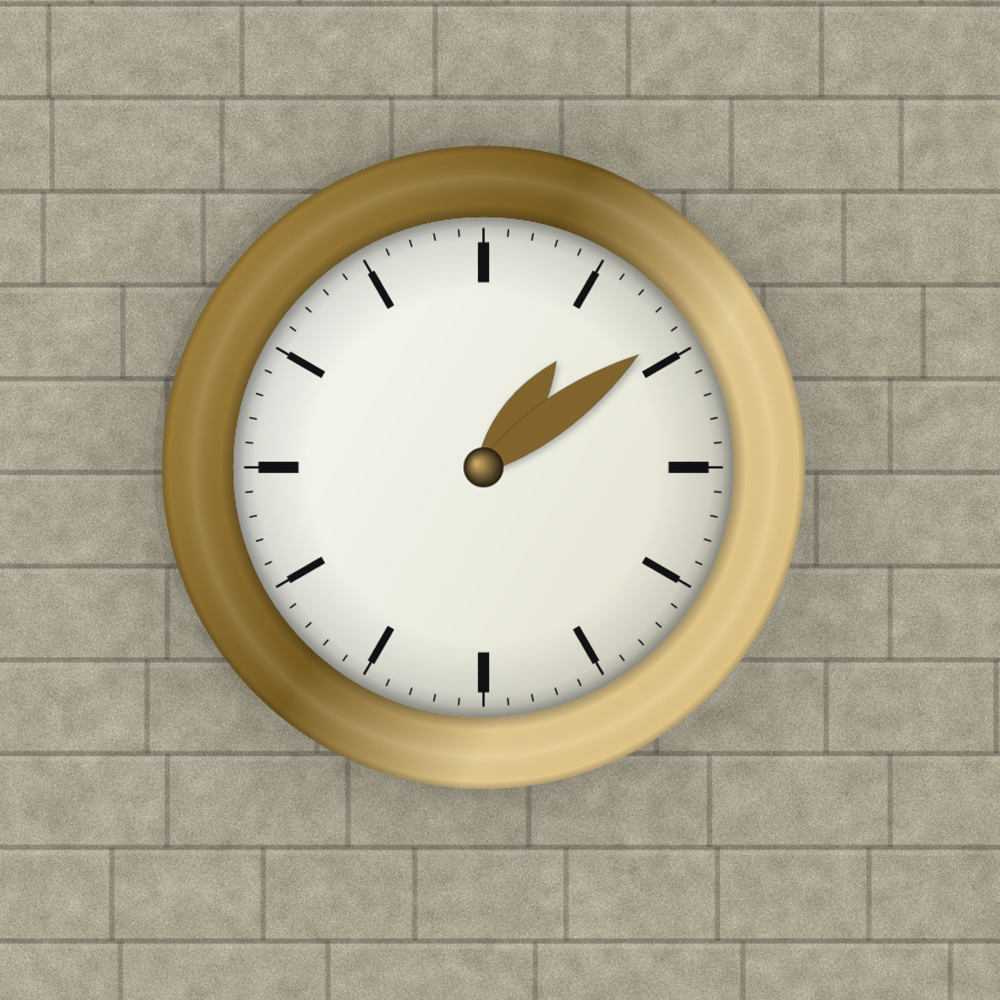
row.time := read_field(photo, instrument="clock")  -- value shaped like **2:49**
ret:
**1:09**
